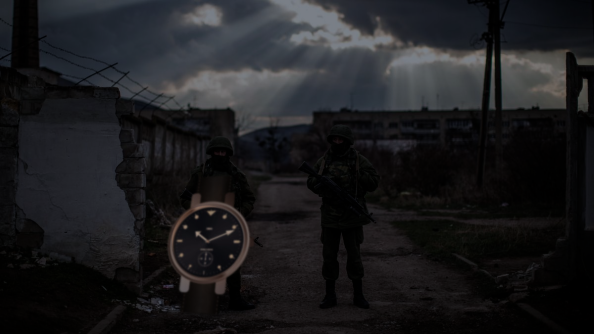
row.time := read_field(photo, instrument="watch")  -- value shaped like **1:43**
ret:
**10:11**
